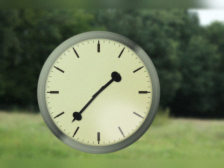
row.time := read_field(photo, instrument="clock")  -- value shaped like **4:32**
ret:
**1:37**
